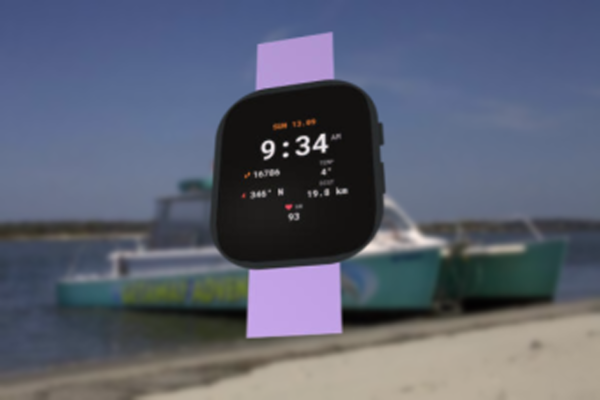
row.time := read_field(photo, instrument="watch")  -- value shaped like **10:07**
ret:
**9:34**
